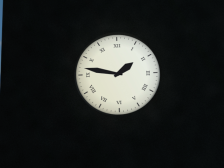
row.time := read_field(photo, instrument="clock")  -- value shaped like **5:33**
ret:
**1:47**
